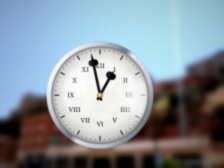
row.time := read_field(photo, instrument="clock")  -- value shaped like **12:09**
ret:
**12:58**
